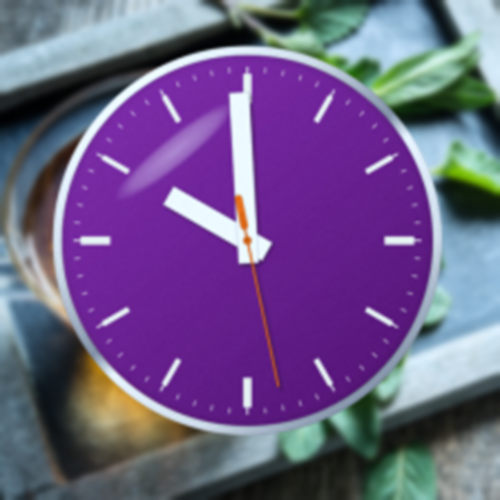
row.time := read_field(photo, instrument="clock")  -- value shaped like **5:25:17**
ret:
**9:59:28**
